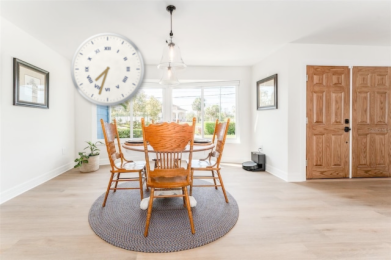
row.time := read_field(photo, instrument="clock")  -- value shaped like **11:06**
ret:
**7:33**
